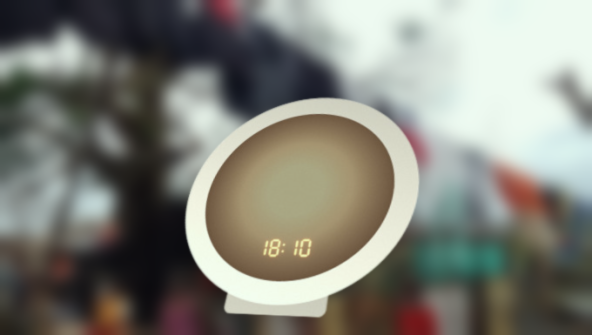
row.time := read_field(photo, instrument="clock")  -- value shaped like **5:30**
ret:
**18:10**
